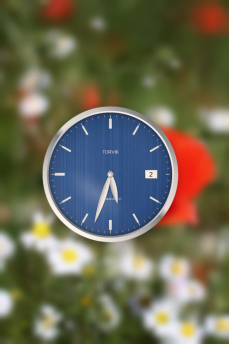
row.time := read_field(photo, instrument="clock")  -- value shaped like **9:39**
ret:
**5:33**
